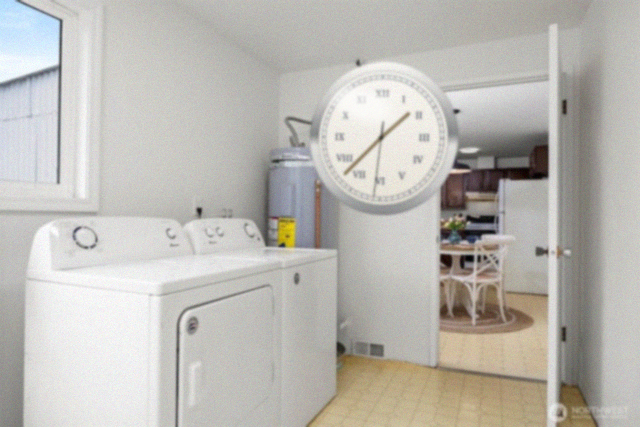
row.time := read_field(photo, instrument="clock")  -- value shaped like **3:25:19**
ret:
**1:37:31**
